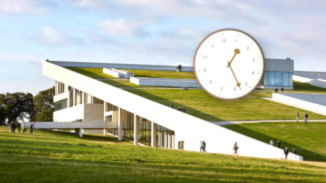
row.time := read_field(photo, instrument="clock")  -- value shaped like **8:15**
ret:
**1:28**
